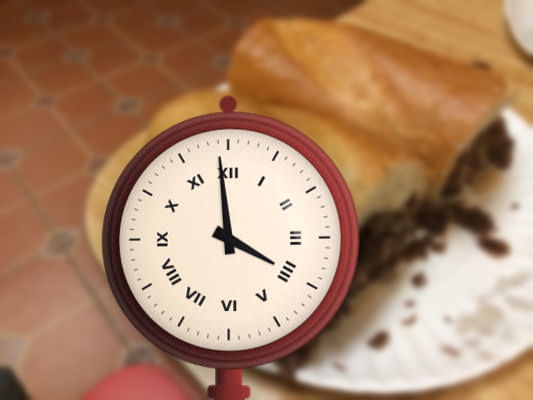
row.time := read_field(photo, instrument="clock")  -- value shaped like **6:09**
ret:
**3:59**
